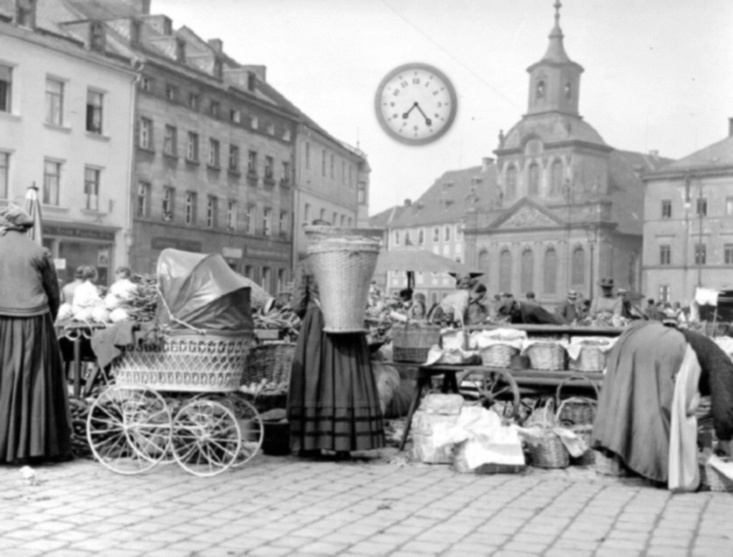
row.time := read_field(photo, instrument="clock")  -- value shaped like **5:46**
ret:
**7:24**
